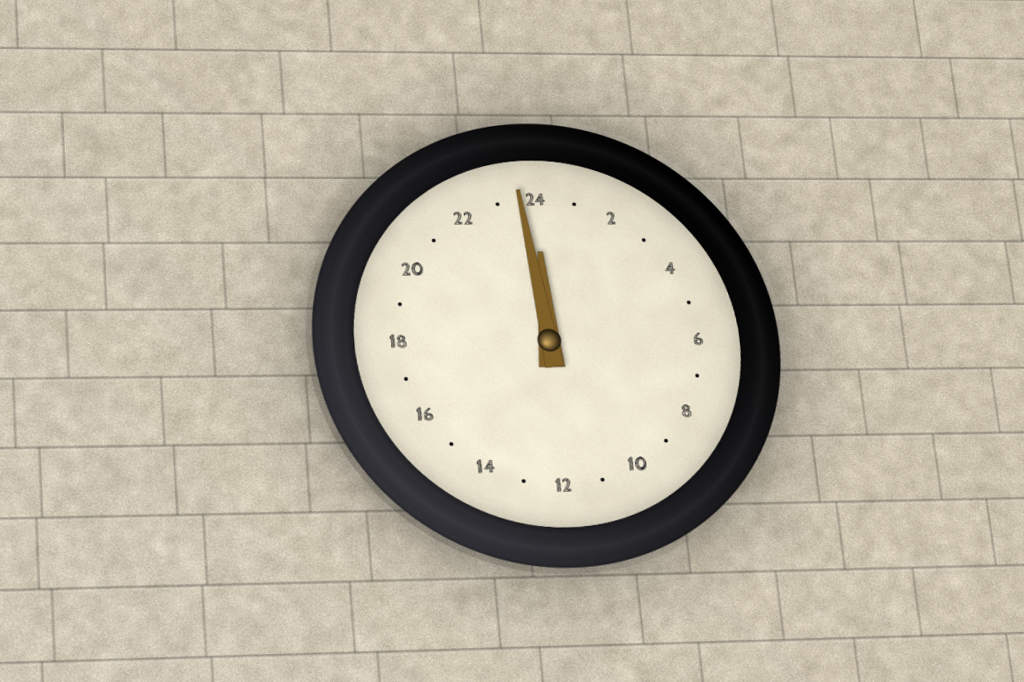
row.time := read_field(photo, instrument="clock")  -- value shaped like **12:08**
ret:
**23:59**
